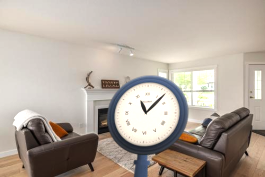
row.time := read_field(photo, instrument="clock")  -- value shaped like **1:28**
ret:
**11:07**
